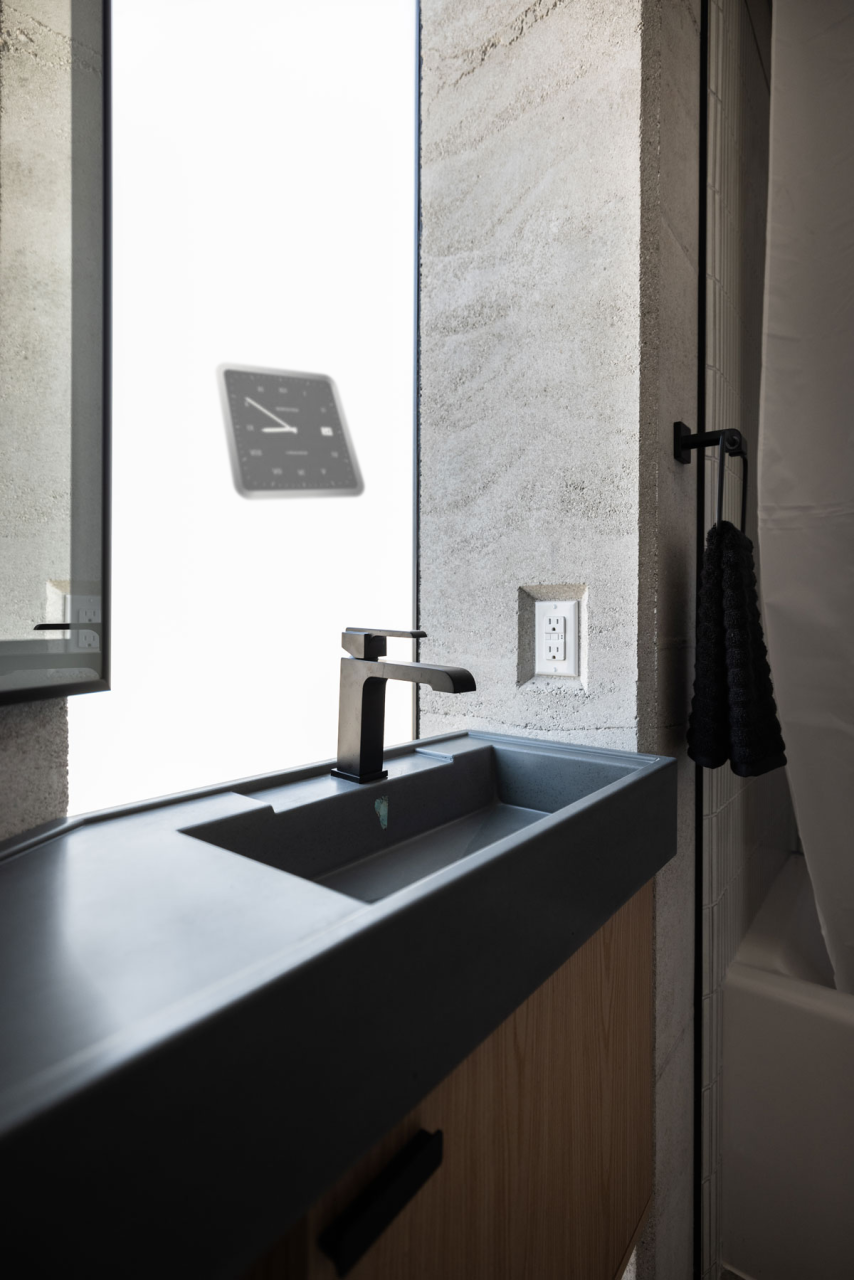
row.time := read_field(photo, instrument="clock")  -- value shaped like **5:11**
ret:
**8:51**
